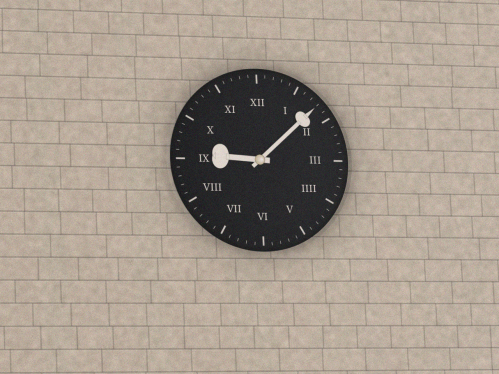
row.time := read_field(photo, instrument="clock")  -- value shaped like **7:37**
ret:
**9:08**
